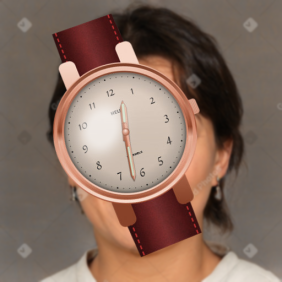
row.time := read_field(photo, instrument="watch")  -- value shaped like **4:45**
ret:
**12:32**
